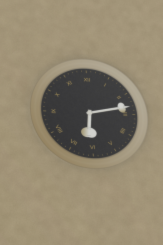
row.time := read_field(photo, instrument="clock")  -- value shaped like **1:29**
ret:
**6:13**
